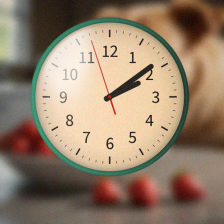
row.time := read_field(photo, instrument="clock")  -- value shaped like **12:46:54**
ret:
**2:08:57**
